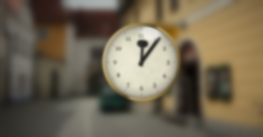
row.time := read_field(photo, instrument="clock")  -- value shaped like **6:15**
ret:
**12:06**
